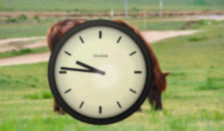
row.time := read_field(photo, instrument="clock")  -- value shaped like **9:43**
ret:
**9:46**
